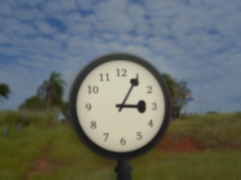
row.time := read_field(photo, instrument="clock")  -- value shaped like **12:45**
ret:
**3:05**
